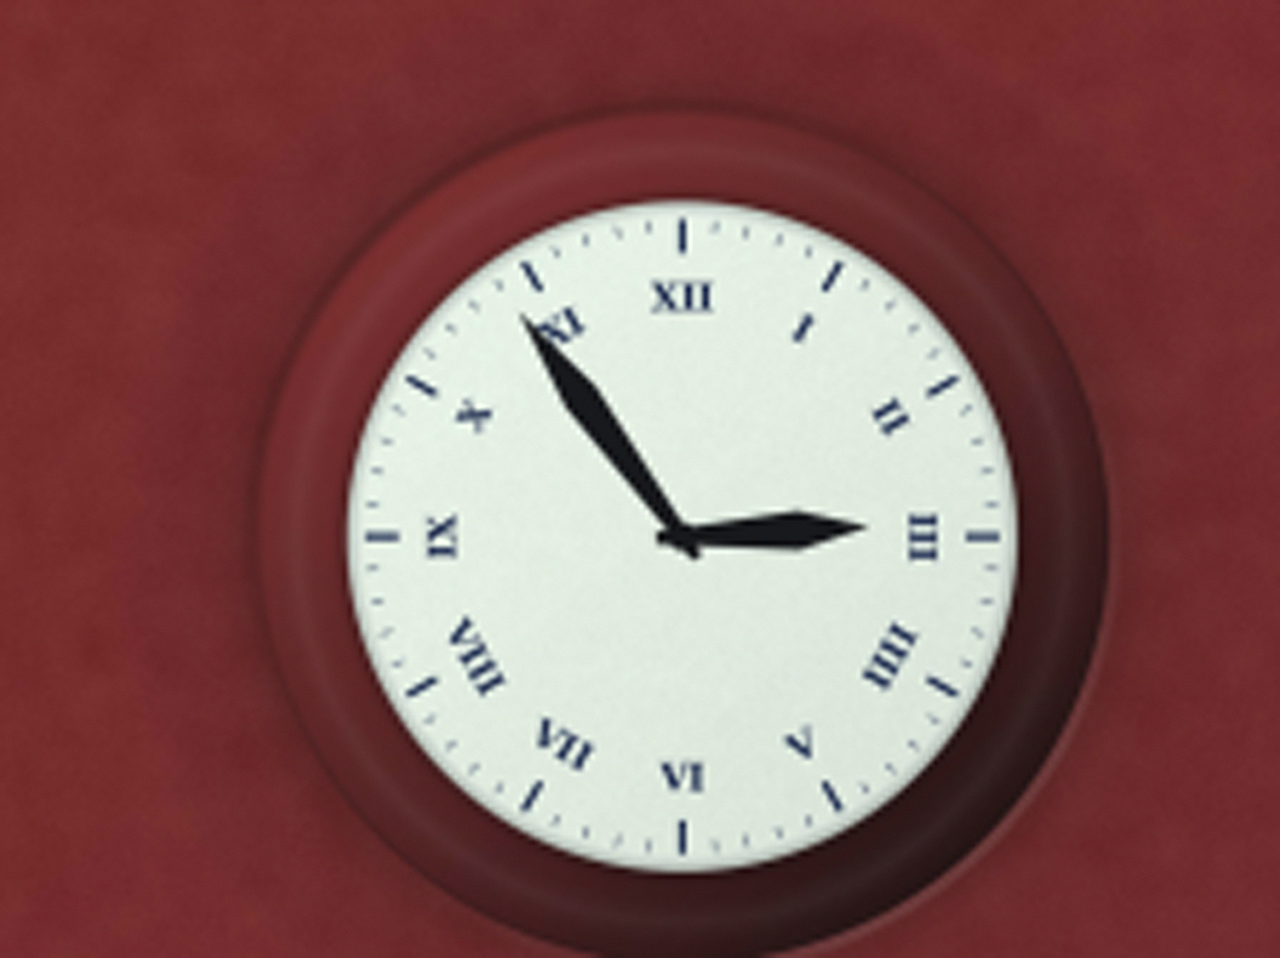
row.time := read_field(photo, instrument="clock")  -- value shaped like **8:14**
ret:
**2:54**
